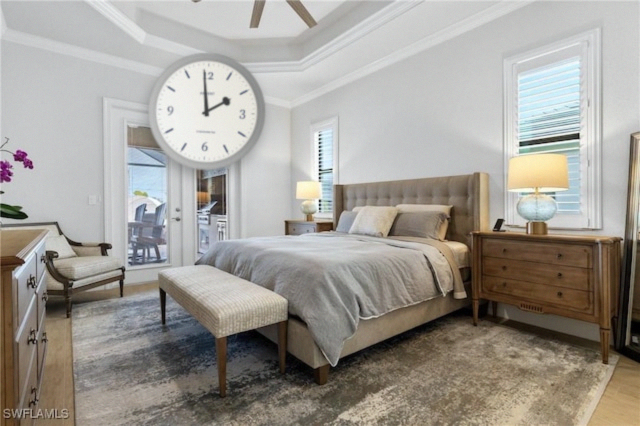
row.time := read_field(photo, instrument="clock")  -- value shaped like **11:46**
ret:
**1:59**
